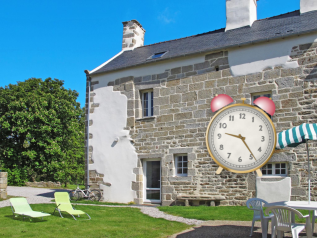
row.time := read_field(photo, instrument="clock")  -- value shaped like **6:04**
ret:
**9:24**
